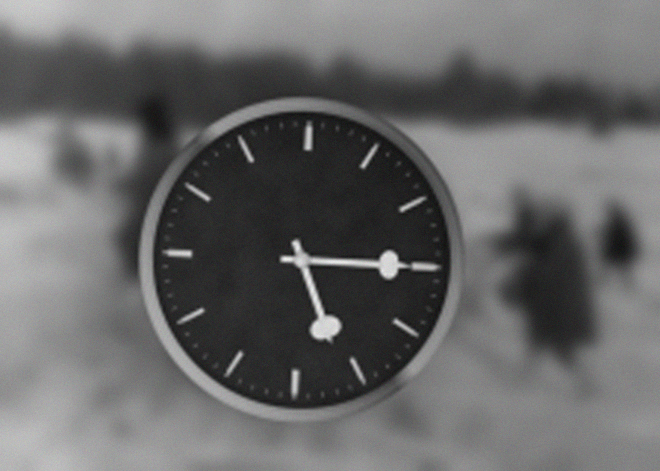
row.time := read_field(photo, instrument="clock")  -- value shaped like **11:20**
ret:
**5:15**
